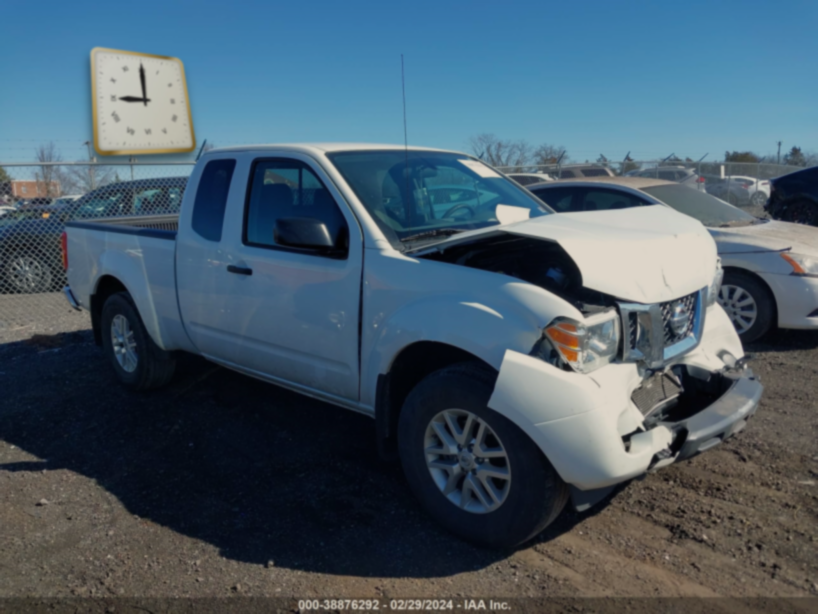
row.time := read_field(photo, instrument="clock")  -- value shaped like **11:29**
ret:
**9:00**
